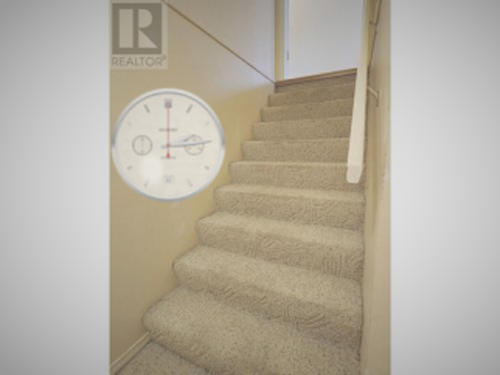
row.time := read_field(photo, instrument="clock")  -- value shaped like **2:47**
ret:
**2:14**
